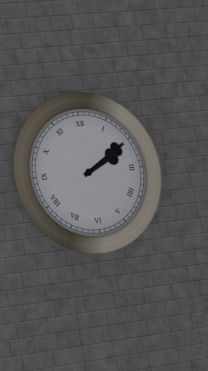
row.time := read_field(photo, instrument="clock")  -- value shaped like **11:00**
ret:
**2:10**
